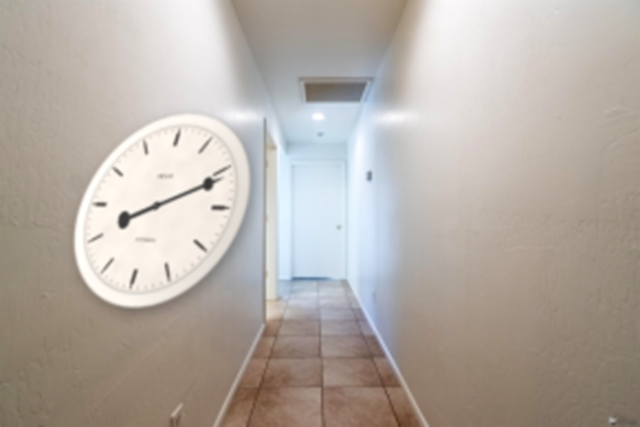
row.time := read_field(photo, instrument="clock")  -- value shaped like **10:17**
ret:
**8:11**
